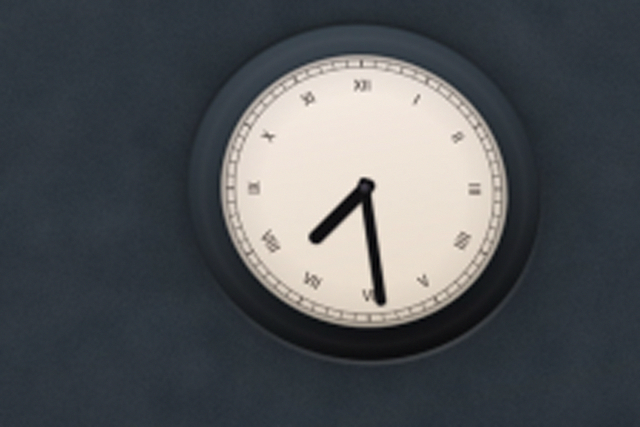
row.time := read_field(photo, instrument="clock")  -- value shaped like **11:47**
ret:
**7:29**
